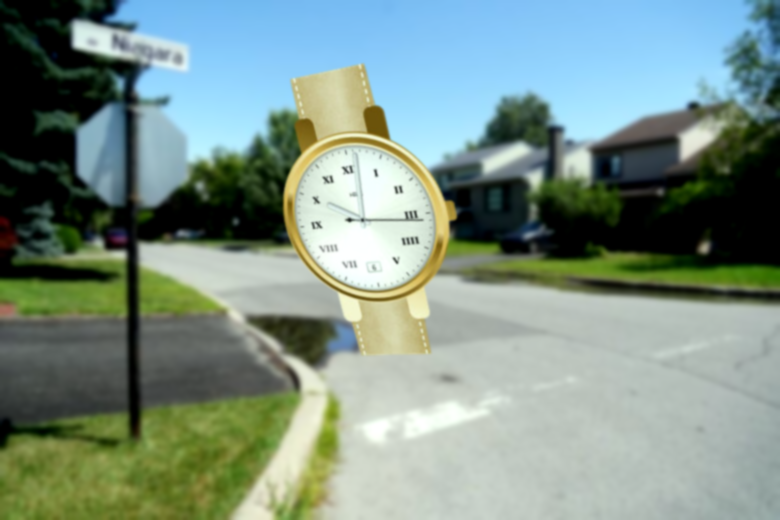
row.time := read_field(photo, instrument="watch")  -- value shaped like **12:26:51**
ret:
**10:01:16**
